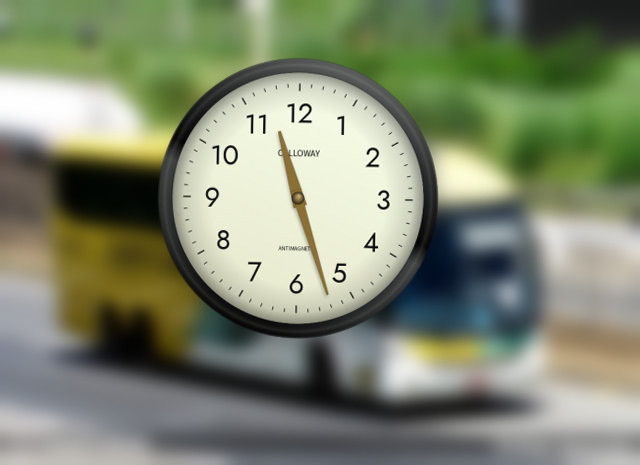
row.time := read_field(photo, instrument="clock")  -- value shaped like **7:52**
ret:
**11:27**
